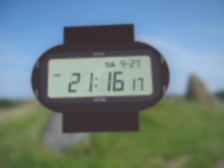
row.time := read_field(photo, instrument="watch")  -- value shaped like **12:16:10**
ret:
**21:16:17**
